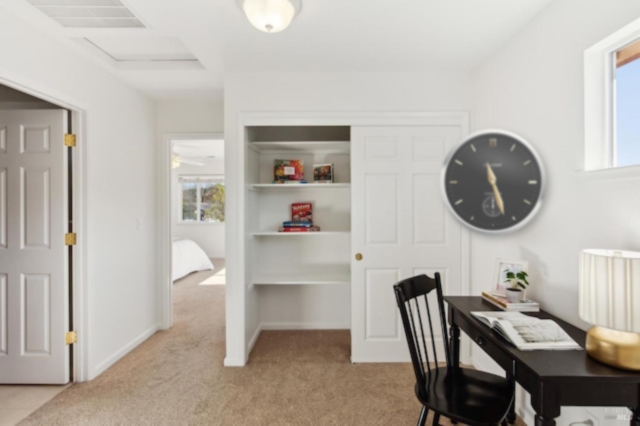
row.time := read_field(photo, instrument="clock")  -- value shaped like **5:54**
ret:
**11:27**
